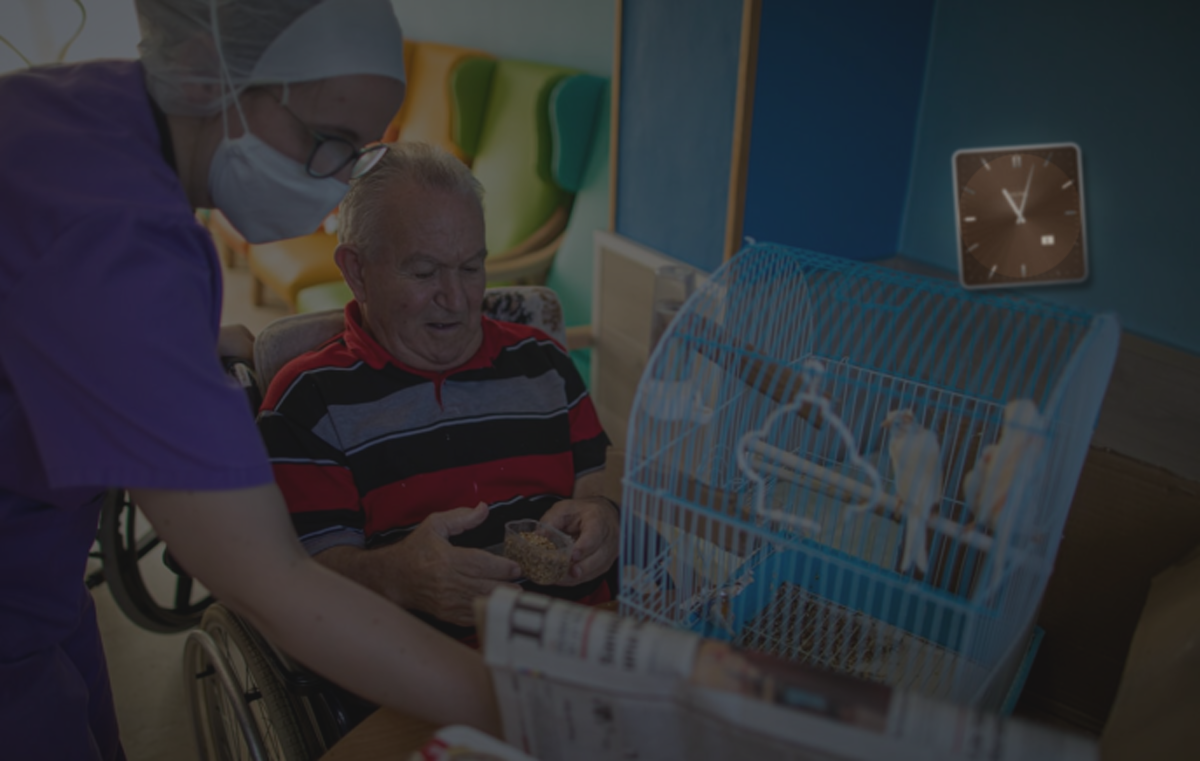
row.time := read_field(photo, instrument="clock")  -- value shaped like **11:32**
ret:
**11:03**
